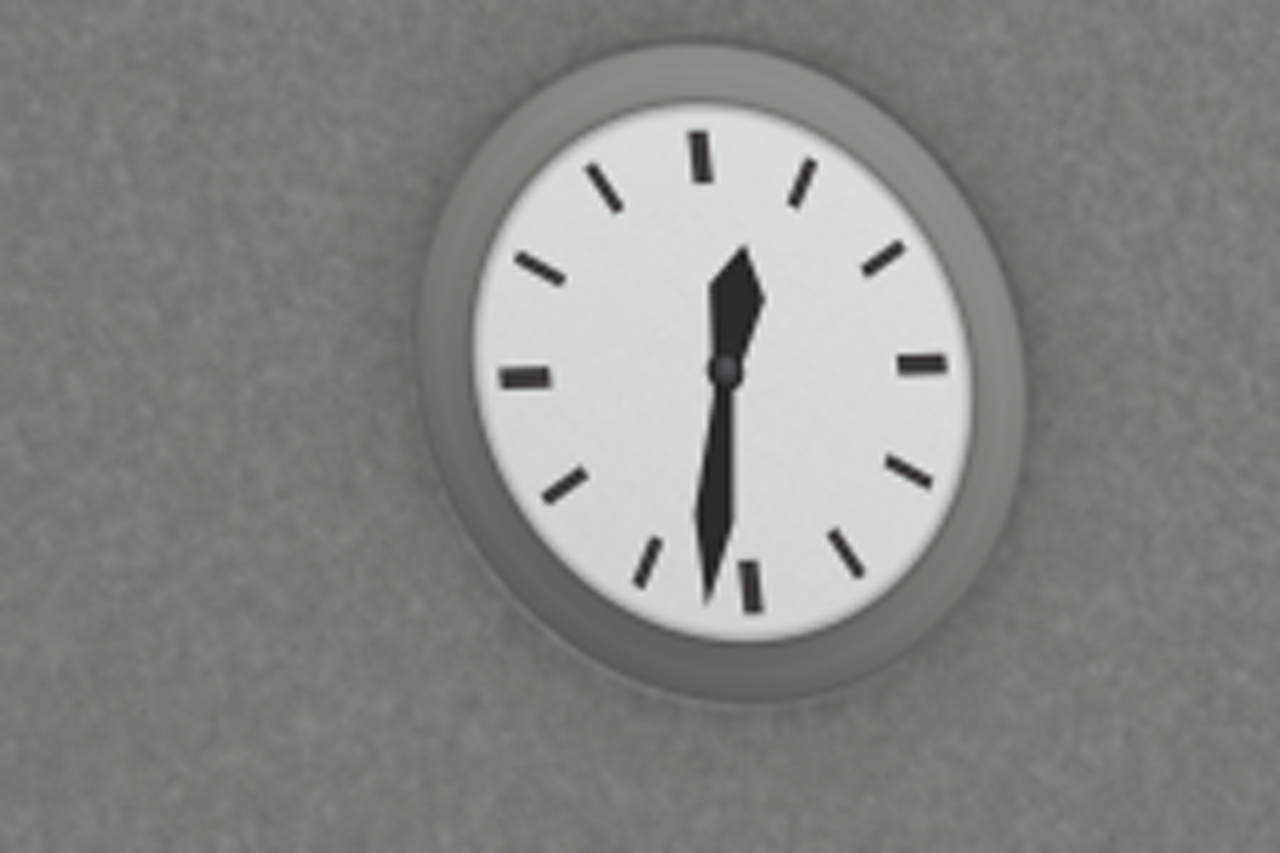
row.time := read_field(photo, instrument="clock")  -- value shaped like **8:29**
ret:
**12:32**
